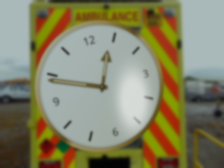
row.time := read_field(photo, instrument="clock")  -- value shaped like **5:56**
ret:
**12:49**
